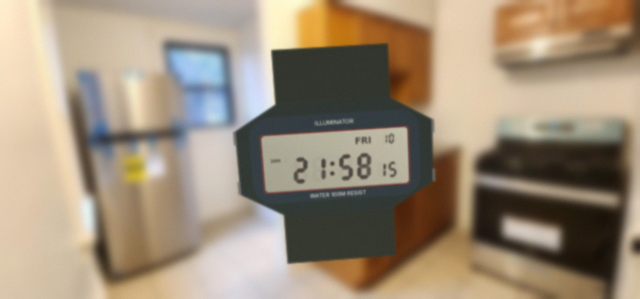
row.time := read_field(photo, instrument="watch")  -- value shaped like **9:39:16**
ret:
**21:58:15**
